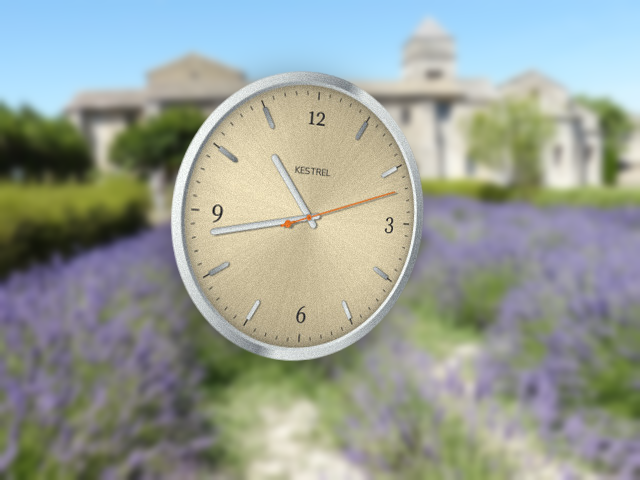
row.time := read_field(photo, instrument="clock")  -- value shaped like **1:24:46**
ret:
**10:43:12**
